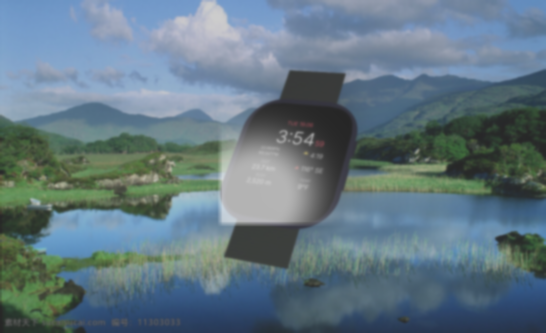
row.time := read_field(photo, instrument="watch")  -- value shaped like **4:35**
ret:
**3:54**
